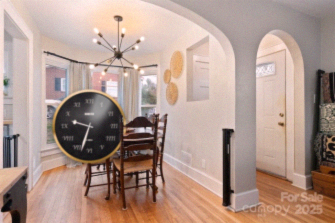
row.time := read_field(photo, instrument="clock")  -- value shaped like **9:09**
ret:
**9:33**
